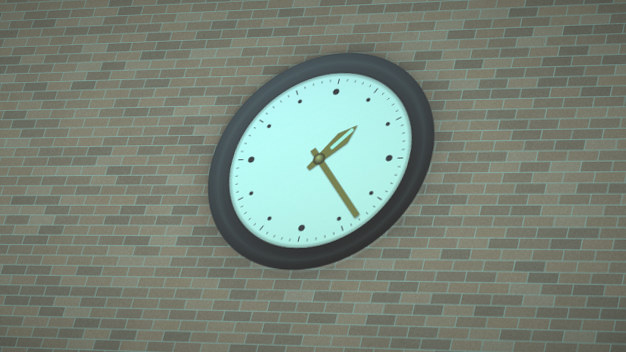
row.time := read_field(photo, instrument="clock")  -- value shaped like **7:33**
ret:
**1:23**
